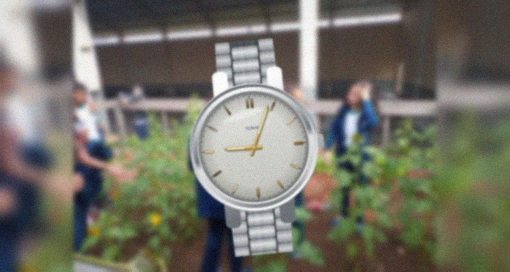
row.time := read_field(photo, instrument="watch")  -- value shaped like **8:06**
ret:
**9:04**
